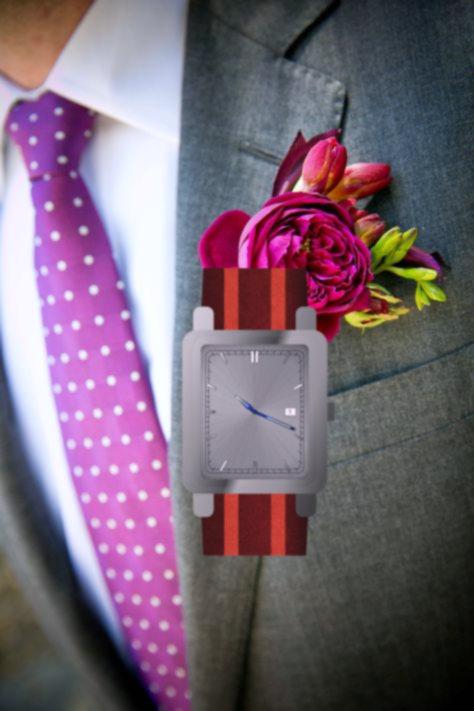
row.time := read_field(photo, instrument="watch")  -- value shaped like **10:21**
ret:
**10:19**
